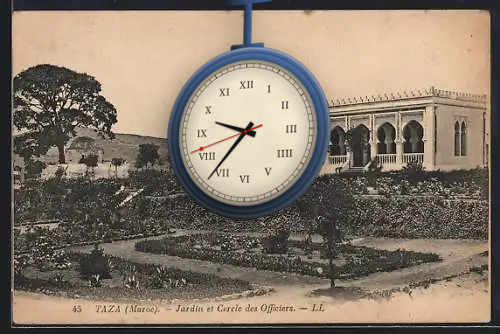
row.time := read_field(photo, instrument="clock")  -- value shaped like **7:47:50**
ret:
**9:36:42**
